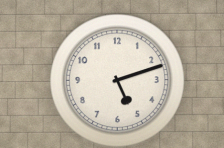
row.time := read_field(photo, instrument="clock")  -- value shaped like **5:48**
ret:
**5:12**
